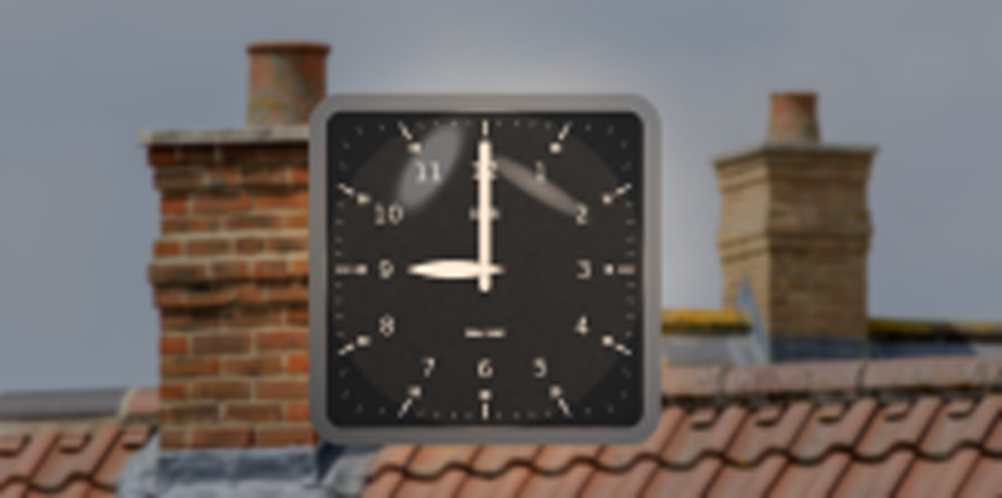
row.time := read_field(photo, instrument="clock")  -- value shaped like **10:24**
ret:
**9:00**
